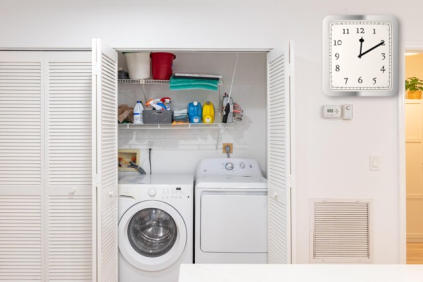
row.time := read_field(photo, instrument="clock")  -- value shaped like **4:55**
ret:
**12:10**
